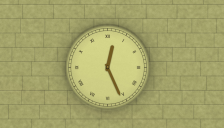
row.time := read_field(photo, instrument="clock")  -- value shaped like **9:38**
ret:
**12:26**
